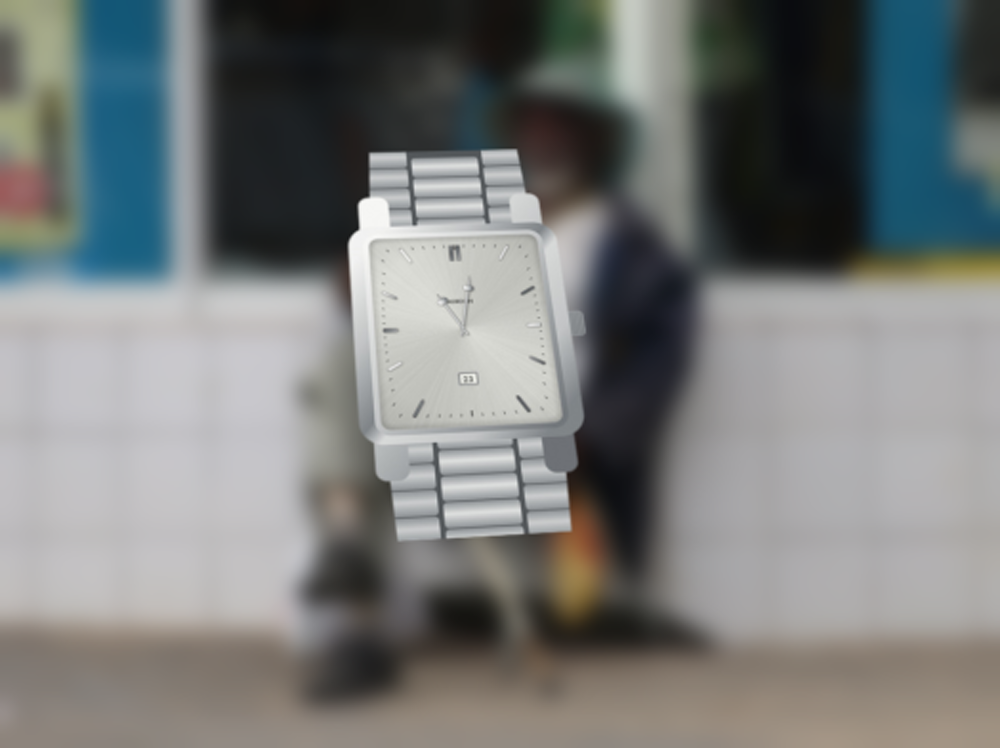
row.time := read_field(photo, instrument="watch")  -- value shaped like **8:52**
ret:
**11:02**
